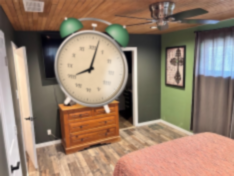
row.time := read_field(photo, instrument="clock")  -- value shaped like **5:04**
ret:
**8:02**
